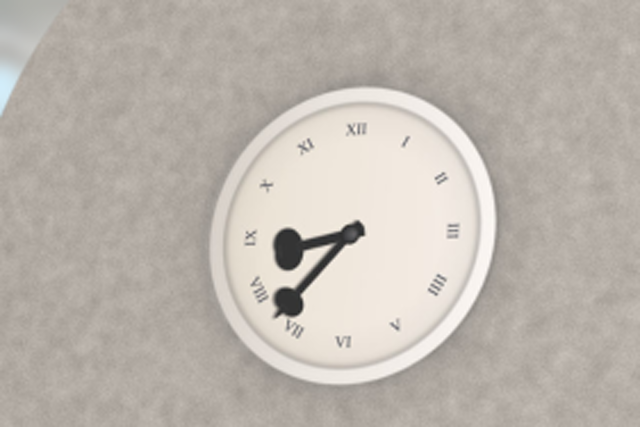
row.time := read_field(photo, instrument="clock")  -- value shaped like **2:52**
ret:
**8:37**
